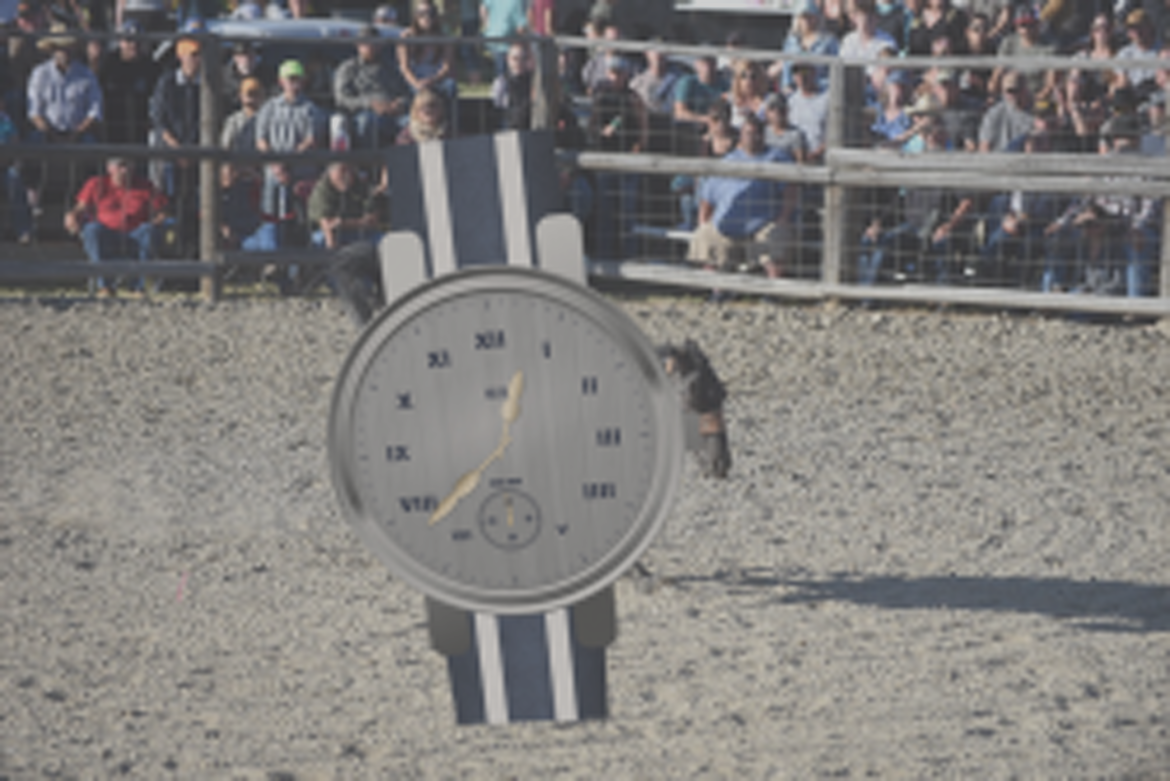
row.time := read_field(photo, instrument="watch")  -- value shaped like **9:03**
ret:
**12:38**
